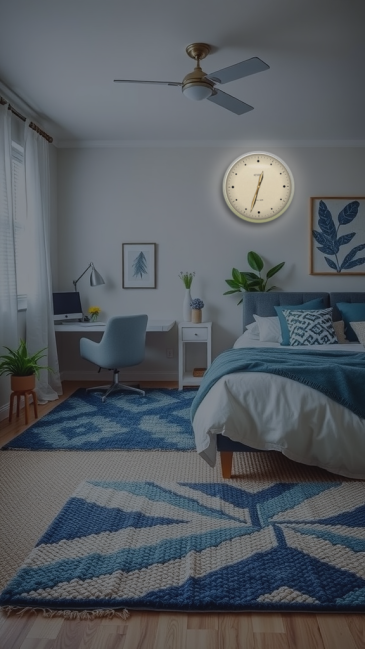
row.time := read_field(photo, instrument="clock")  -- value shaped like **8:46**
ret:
**12:33**
